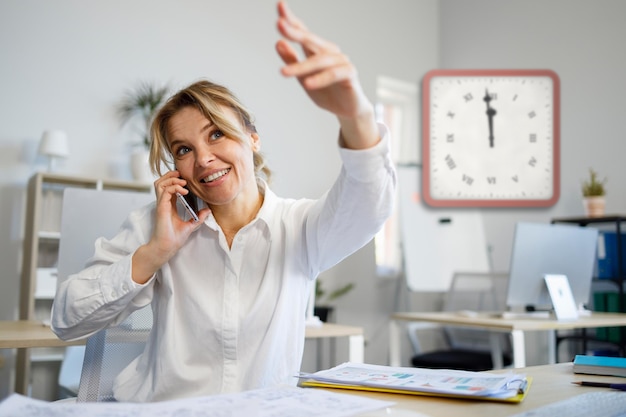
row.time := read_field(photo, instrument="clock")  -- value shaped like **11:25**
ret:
**11:59**
